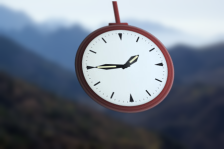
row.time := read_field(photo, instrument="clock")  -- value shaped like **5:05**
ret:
**1:45**
